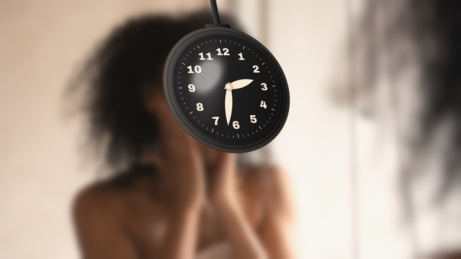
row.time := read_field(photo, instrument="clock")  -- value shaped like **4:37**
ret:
**2:32**
